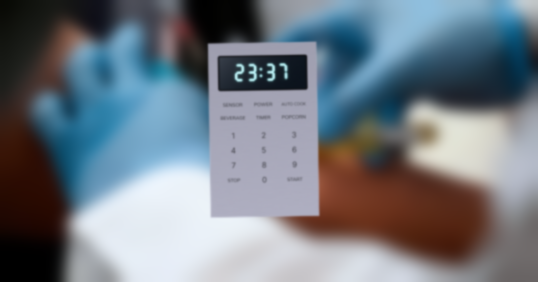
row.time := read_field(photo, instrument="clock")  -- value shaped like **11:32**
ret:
**23:37**
